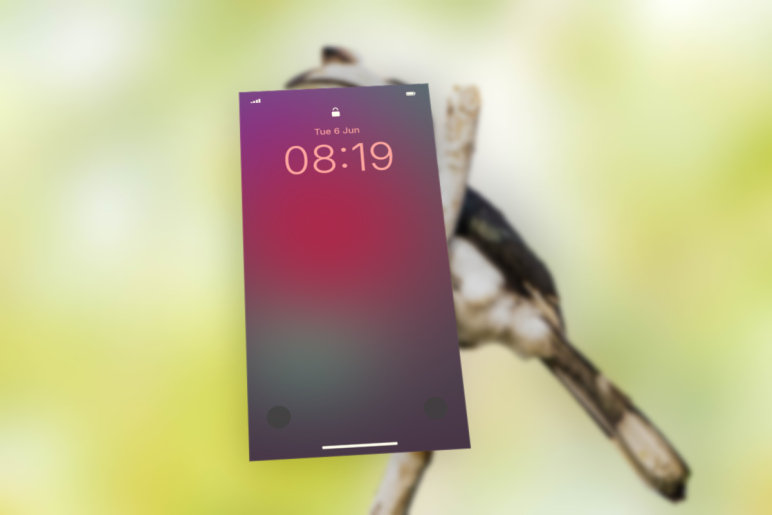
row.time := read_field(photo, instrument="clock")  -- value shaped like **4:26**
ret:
**8:19**
